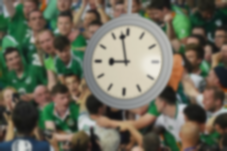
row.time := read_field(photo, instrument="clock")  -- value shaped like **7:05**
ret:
**8:58**
